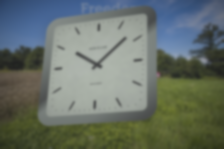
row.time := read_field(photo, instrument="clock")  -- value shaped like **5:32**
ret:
**10:08**
